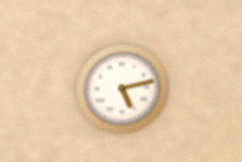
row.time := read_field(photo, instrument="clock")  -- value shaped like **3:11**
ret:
**5:13**
